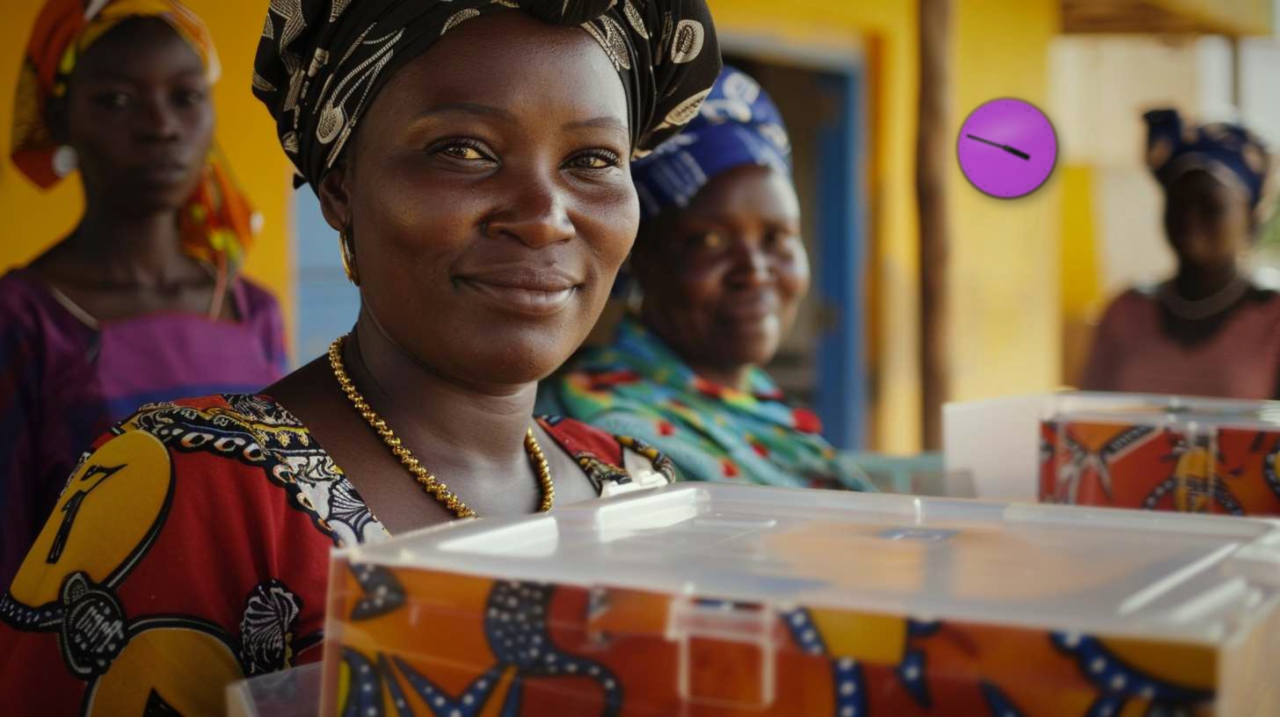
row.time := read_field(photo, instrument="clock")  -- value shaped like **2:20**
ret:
**3:48**
